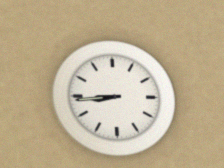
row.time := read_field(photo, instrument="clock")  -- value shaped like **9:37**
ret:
**8:44**
